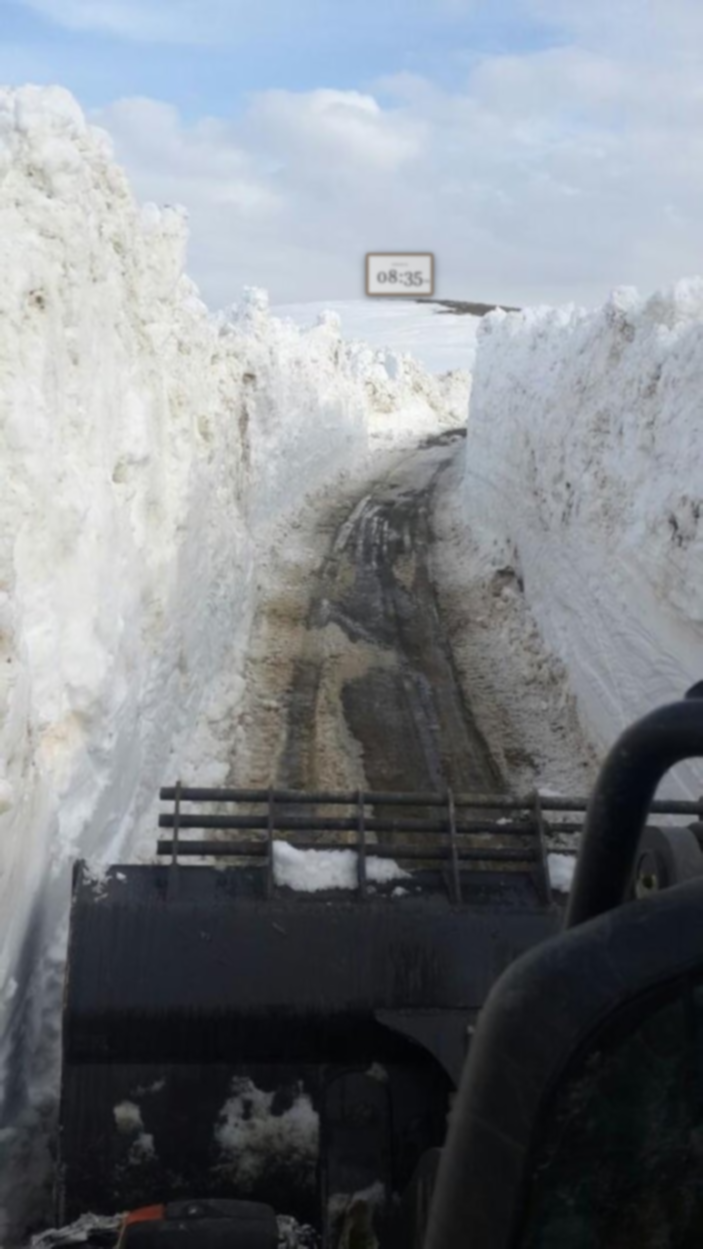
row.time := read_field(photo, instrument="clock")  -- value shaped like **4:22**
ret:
**8:35**
